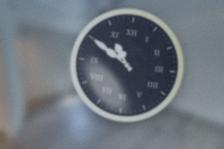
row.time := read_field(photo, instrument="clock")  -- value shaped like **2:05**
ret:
**10:50**
